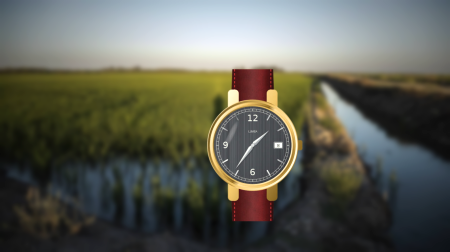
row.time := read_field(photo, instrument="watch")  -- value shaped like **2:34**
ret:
**1:36**
